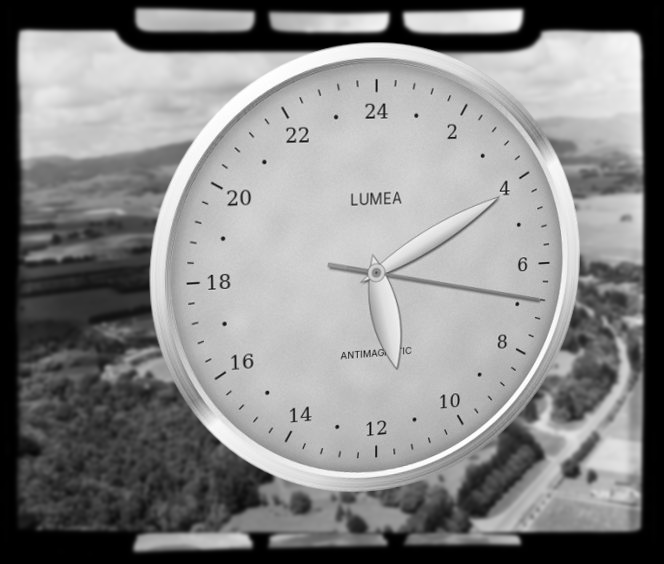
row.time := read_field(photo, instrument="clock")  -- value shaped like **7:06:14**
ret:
**11:10:17**
